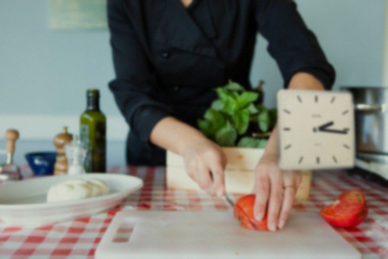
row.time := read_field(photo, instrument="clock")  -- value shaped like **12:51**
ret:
**2:16**
